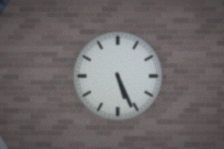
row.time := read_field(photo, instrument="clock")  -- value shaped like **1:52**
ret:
**5:26**
